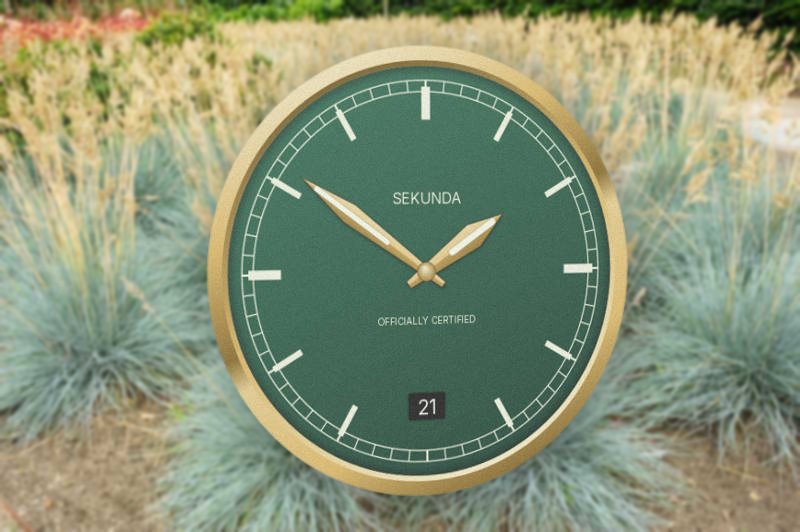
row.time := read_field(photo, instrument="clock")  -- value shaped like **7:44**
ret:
**1:51**
